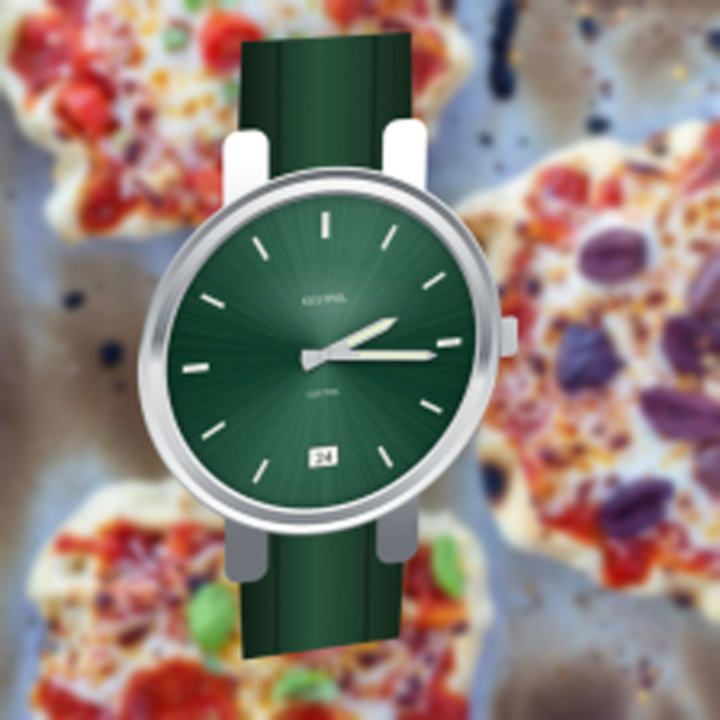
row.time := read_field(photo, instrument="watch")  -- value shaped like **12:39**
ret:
**2:16**
